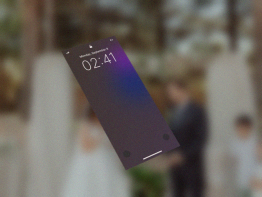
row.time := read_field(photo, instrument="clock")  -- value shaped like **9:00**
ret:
**2:41**
